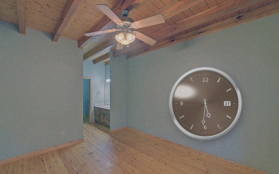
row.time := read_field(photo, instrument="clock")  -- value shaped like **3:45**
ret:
**5:31**
